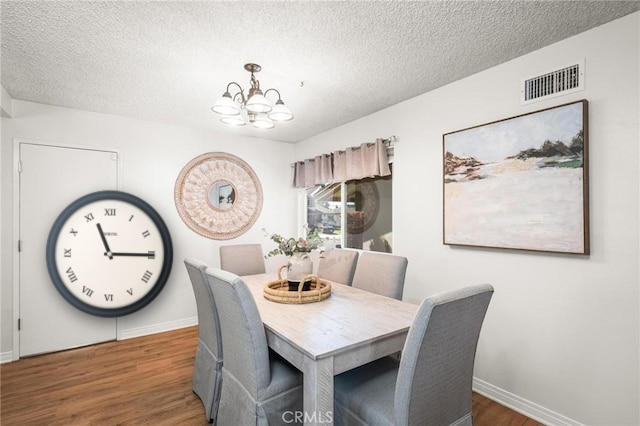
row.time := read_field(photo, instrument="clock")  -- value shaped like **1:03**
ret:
**11:15**
